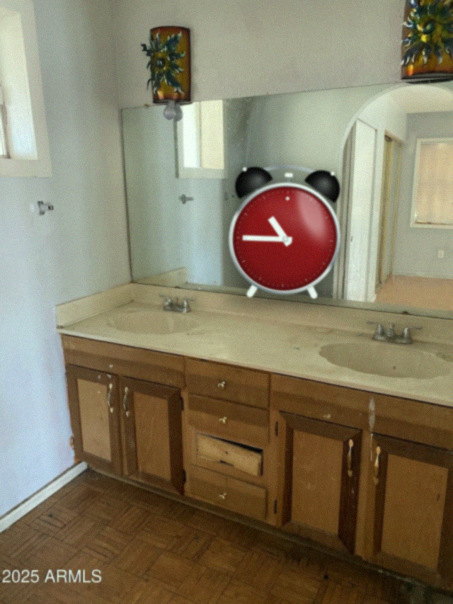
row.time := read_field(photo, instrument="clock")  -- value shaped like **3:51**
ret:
**10:45**
